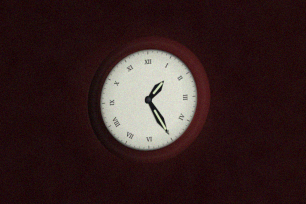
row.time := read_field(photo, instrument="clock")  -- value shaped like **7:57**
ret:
**1:25**
